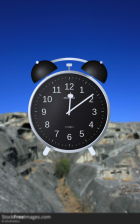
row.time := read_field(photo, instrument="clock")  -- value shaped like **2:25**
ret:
**12:09**
